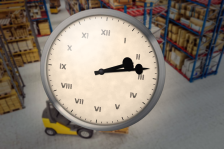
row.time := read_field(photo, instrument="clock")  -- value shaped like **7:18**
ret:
**2:13**
